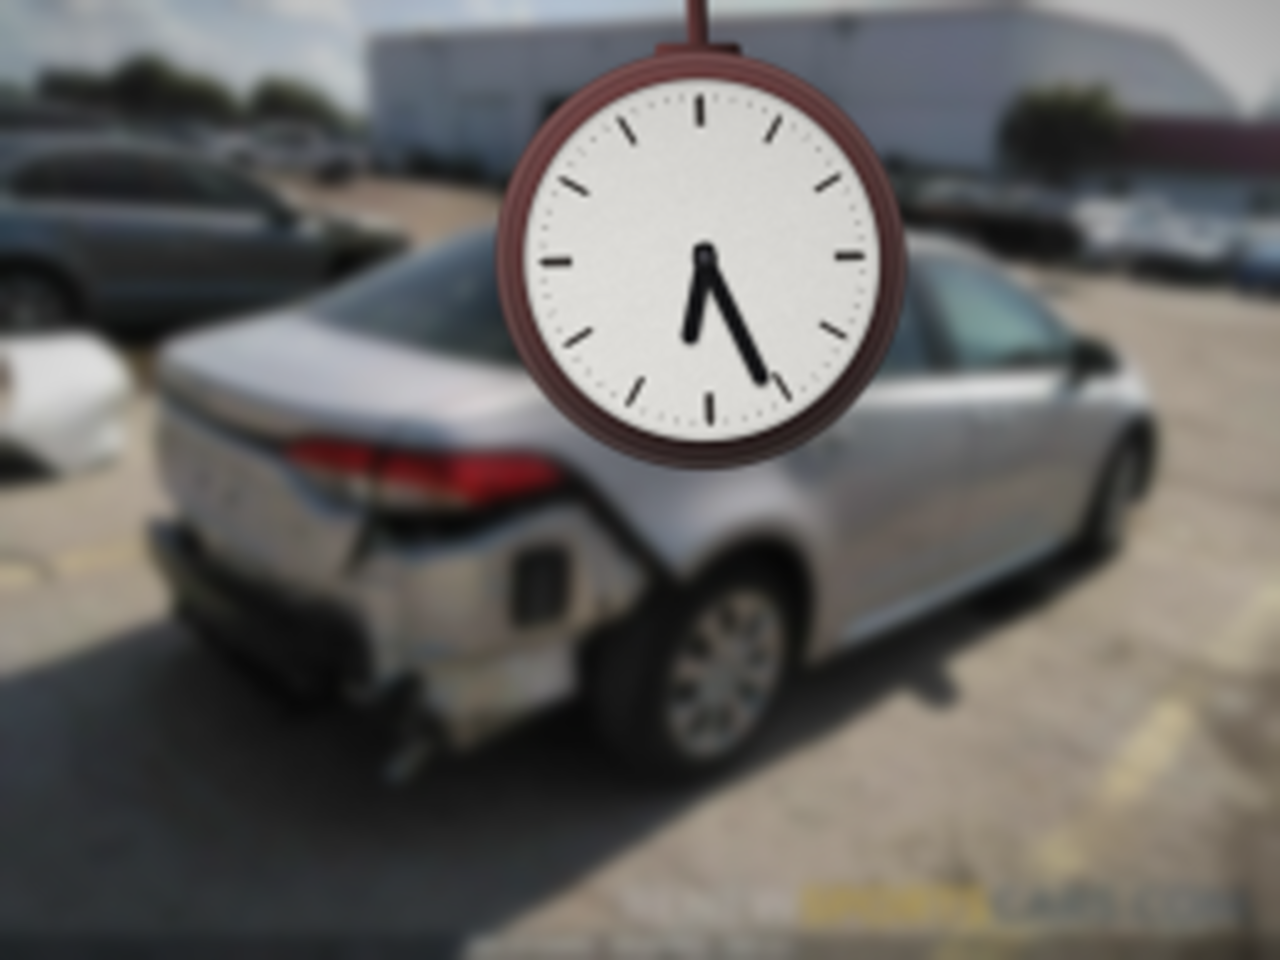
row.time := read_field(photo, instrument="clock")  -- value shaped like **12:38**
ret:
**6:26**
